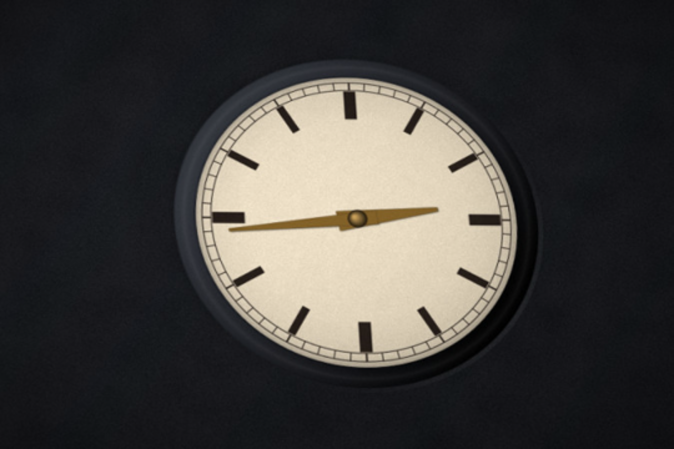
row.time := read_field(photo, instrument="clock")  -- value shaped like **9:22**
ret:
**2:44**
